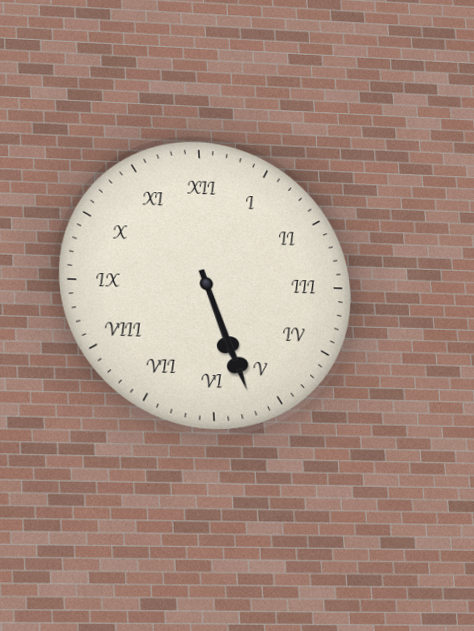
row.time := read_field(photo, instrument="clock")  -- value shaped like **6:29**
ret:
**5:27**
